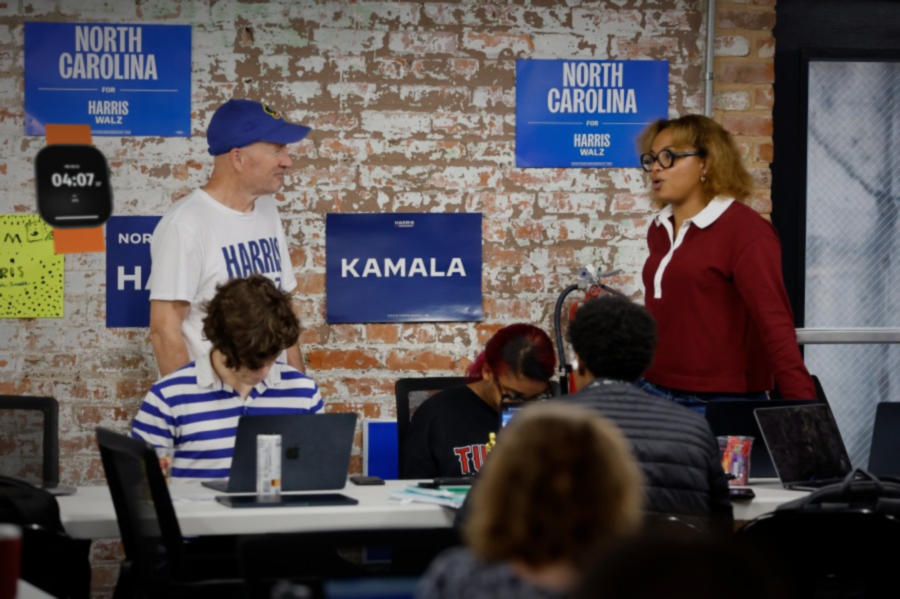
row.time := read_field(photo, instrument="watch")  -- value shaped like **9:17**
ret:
**4:07**
